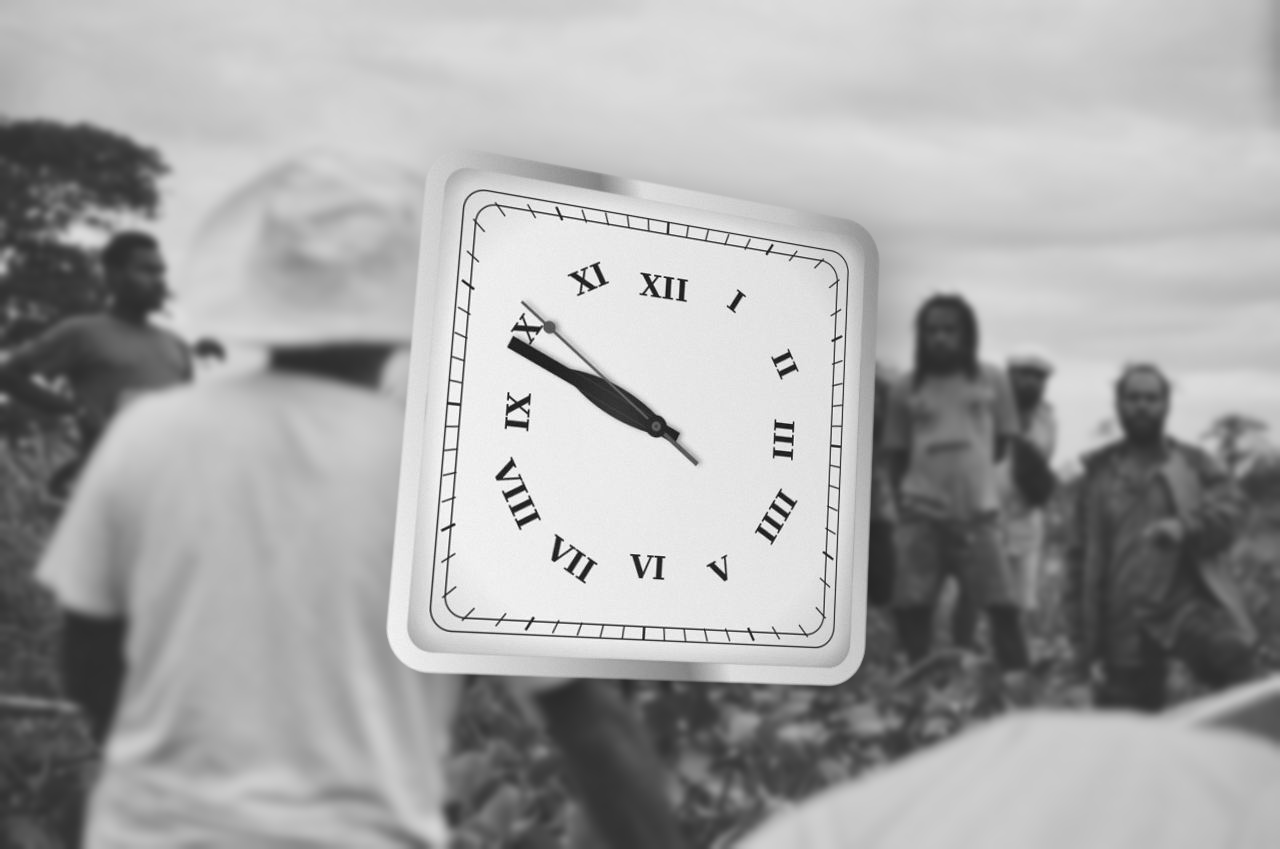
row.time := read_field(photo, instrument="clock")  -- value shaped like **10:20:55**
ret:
**9:48:51**
